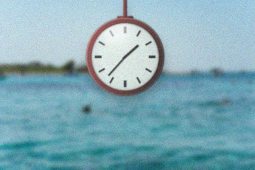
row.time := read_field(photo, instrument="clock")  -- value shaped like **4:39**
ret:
**1:37**
